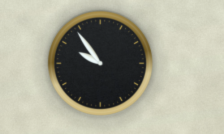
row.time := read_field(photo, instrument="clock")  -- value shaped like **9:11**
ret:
**9:54**
